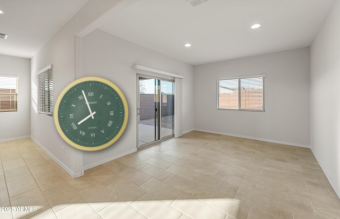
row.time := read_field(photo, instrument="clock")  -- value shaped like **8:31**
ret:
**7:57**
